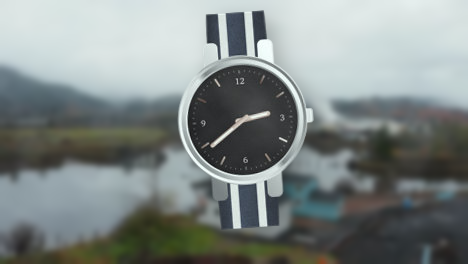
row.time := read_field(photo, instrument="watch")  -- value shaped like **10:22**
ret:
**2:39**
